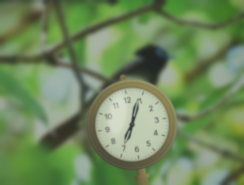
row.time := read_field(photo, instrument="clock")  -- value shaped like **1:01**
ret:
**7:04**
